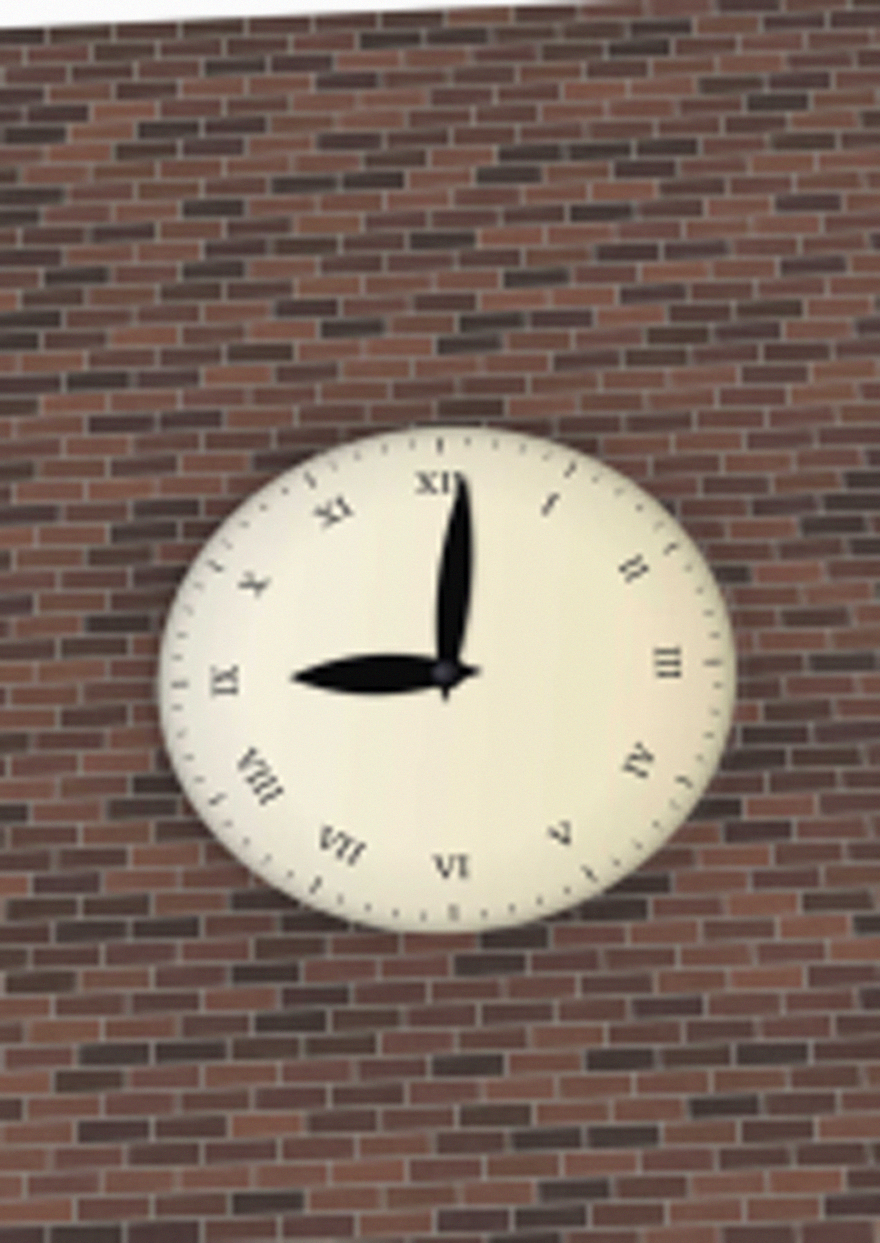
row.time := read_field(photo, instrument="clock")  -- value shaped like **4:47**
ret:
**9:01**
